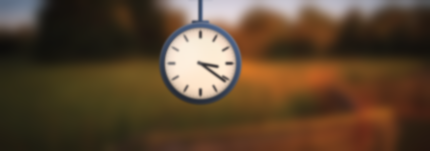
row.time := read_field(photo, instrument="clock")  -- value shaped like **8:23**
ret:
**3:21**
